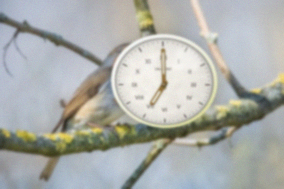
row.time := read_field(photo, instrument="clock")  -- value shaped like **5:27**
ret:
**7:00**
